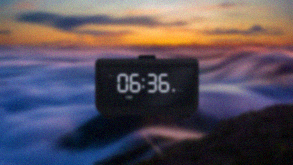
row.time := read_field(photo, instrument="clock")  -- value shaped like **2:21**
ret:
**6:36**
